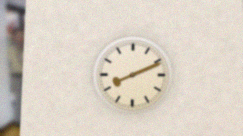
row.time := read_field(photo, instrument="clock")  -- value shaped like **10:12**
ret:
**8:11**
